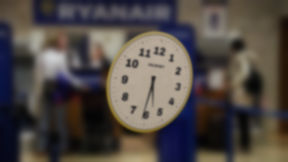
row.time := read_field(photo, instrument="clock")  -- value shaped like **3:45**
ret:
**5:31**
